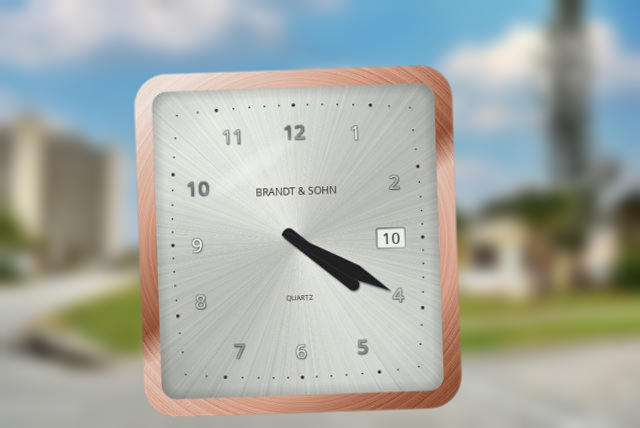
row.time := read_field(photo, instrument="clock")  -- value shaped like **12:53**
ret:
**4:20**
